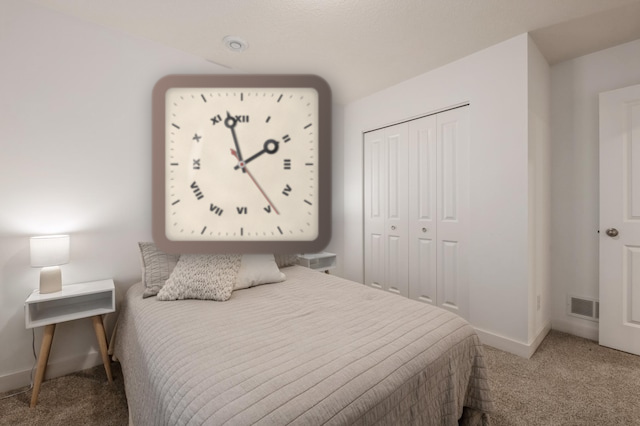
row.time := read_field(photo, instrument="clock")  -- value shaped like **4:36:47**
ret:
**1:57:24**
